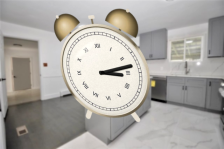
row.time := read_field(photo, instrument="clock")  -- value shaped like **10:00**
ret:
**3:13**
